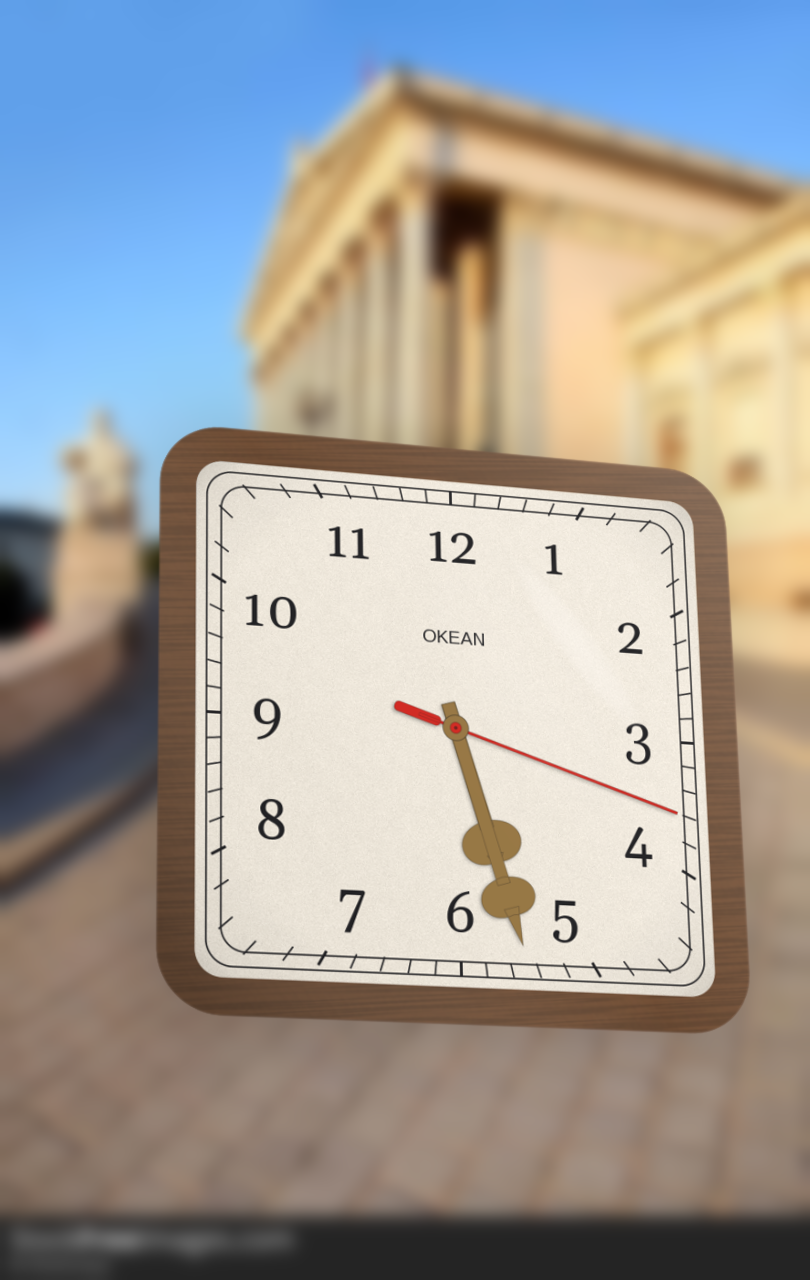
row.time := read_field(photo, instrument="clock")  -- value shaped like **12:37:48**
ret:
**5:27:18**
